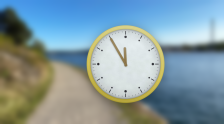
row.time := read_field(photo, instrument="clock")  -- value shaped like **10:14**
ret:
**11:55**
